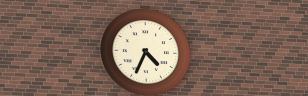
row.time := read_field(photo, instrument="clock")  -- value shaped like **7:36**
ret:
**4:34**
